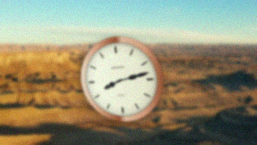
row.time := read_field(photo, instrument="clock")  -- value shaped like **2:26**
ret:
**8:13**
